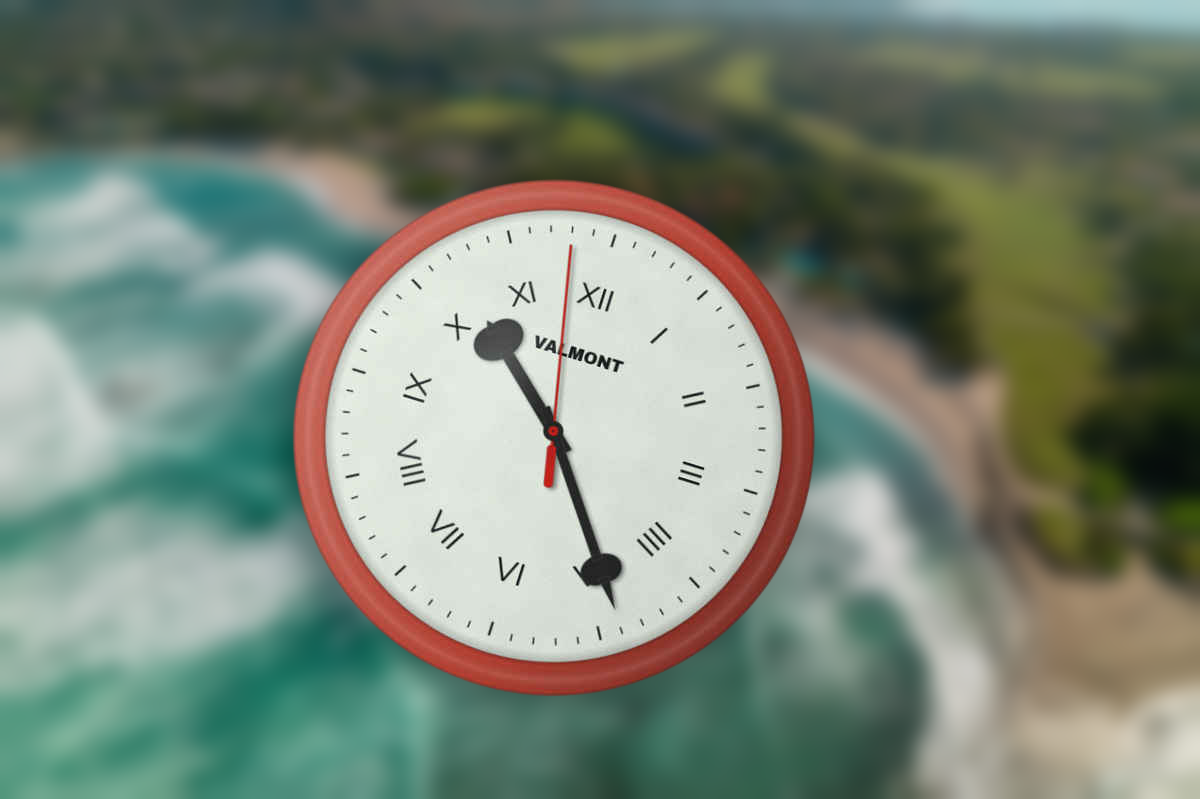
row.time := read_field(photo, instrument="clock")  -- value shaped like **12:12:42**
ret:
**10:23:58**
